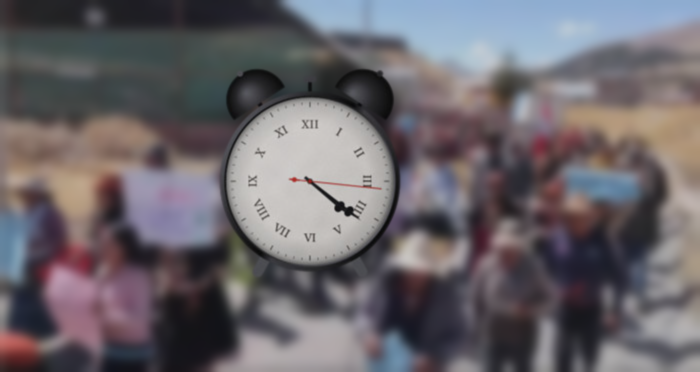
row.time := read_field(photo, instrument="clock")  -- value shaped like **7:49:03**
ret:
**4:21:16**
